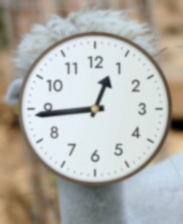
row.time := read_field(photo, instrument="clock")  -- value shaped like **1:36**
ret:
**12:44**
